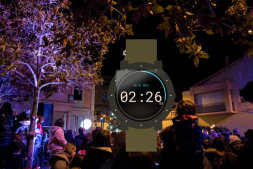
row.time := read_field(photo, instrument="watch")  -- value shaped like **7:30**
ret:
**2:26**
